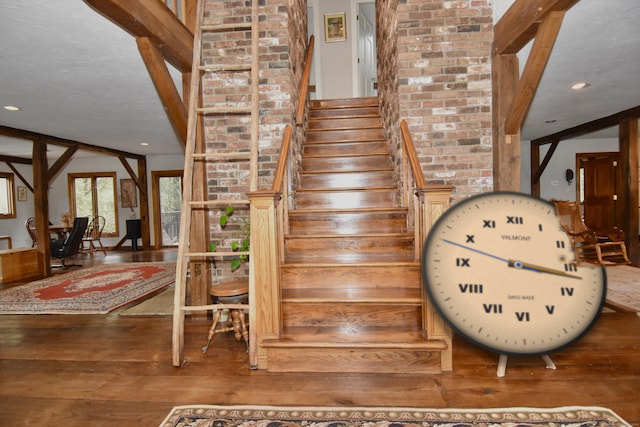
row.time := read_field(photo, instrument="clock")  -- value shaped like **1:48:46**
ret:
**3:16:48**
